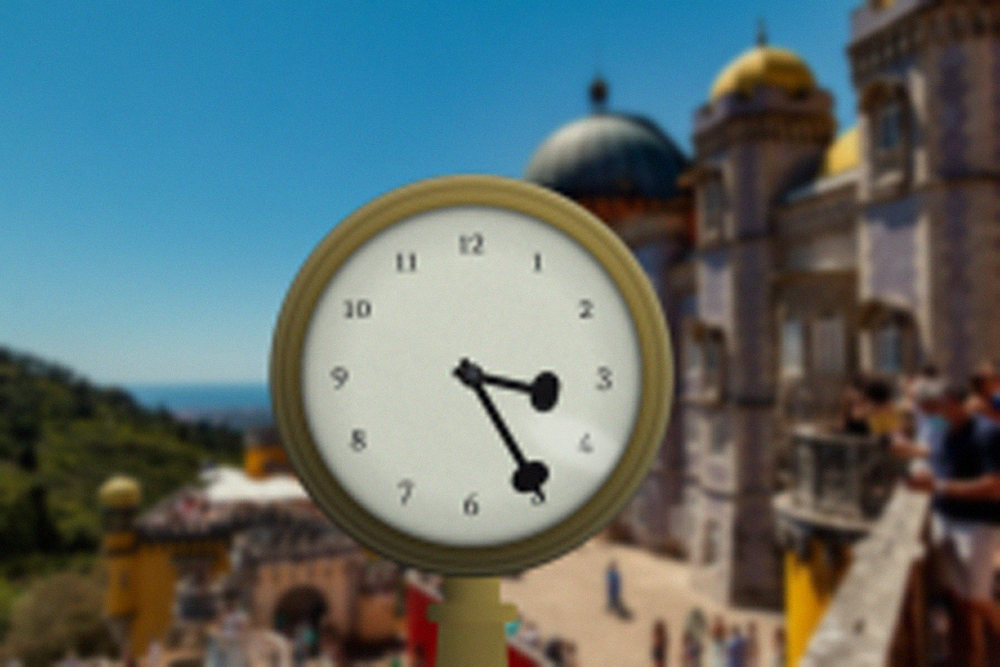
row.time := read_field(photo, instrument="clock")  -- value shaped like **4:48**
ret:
**3:25**
